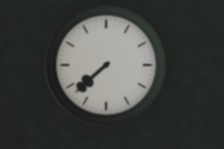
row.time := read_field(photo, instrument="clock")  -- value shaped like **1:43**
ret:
**7:38**
